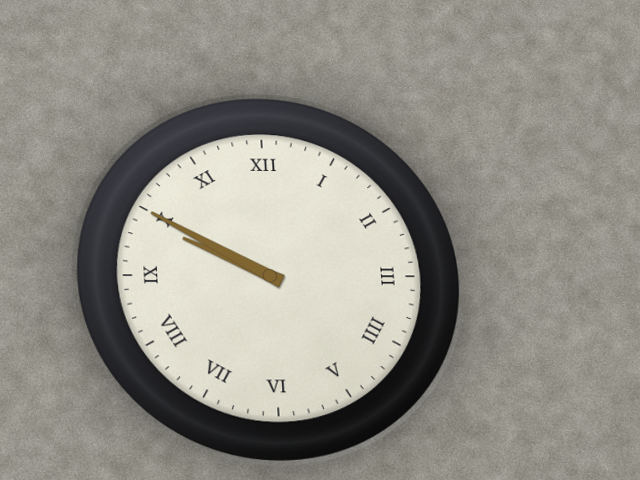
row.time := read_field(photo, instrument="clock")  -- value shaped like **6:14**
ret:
**9:50**
